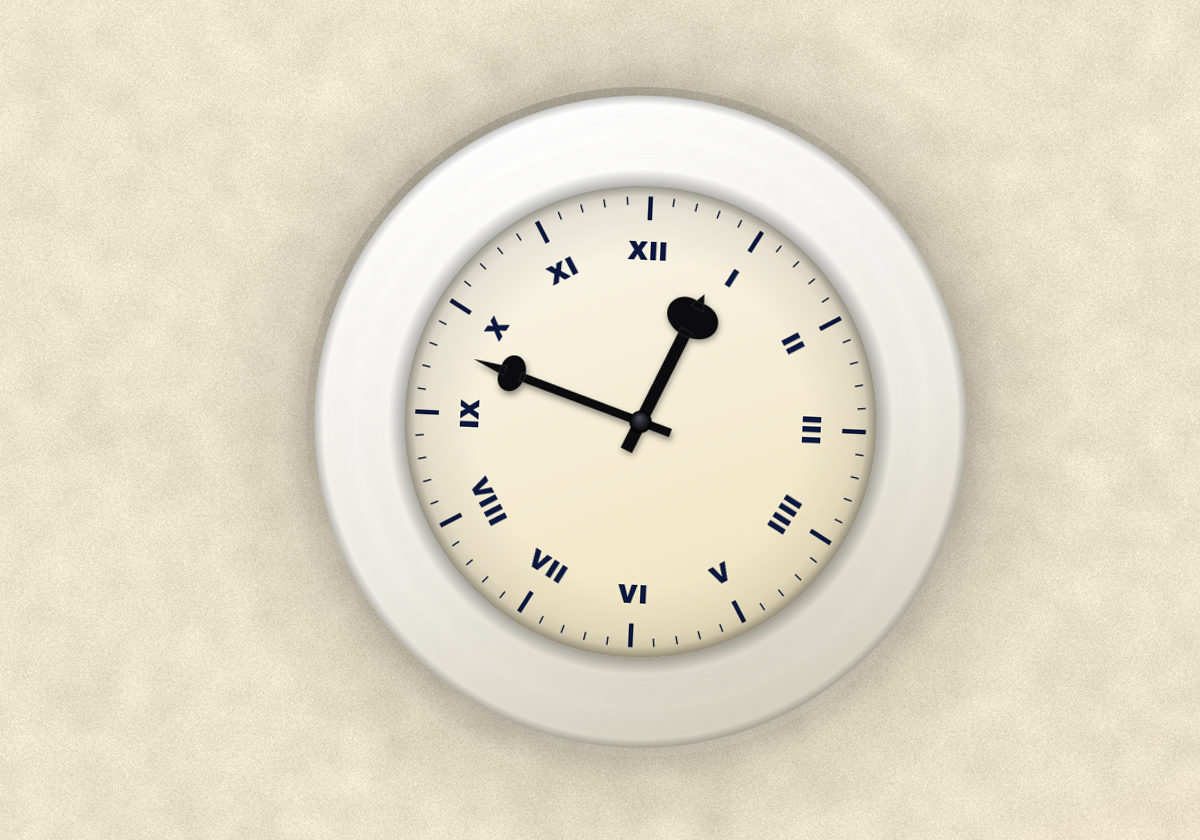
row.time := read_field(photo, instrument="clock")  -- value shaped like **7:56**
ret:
**12:48**
